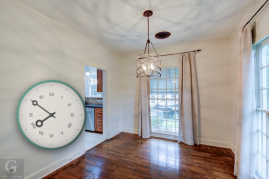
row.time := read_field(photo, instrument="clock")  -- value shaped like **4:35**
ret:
**7:51**
